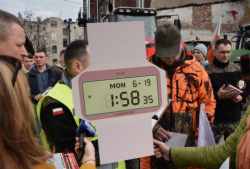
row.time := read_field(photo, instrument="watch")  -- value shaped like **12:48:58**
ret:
**1:58:35**
